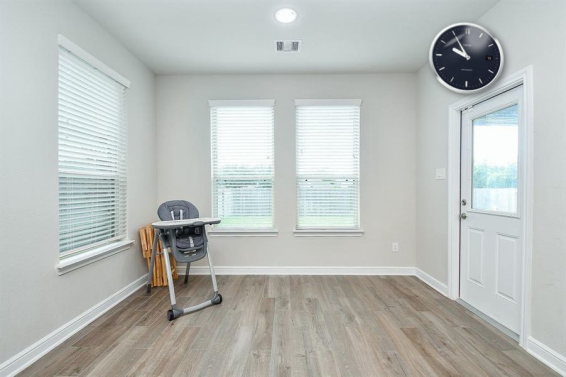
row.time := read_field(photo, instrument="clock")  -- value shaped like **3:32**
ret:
**9:55**
